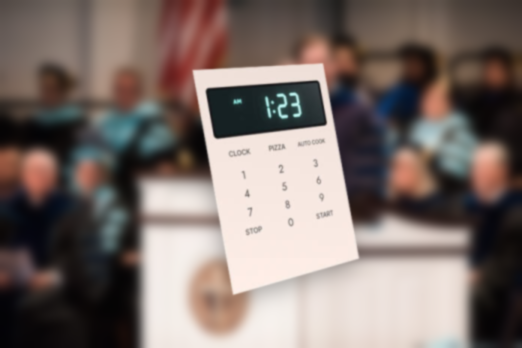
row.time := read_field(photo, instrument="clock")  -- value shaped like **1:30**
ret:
**1:23**
